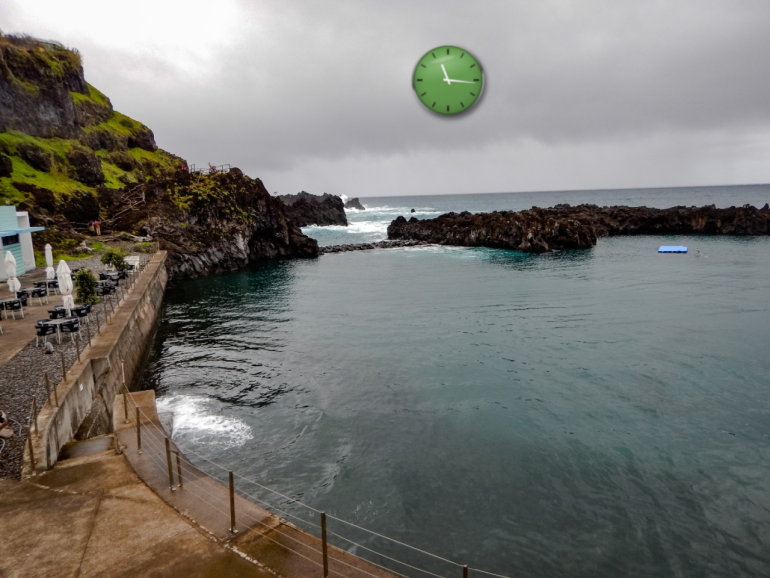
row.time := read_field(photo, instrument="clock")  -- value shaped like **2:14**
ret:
**11:16**
